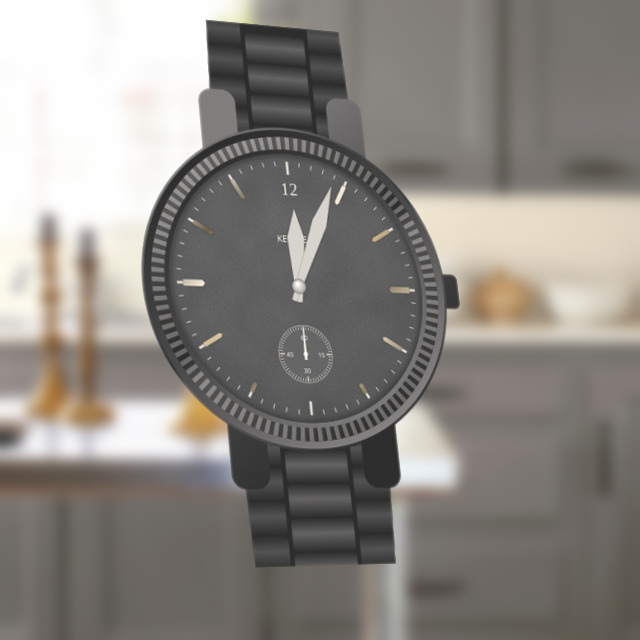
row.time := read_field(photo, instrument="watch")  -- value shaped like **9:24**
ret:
**12:04**
